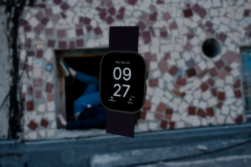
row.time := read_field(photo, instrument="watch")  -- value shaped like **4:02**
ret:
**9:27**
